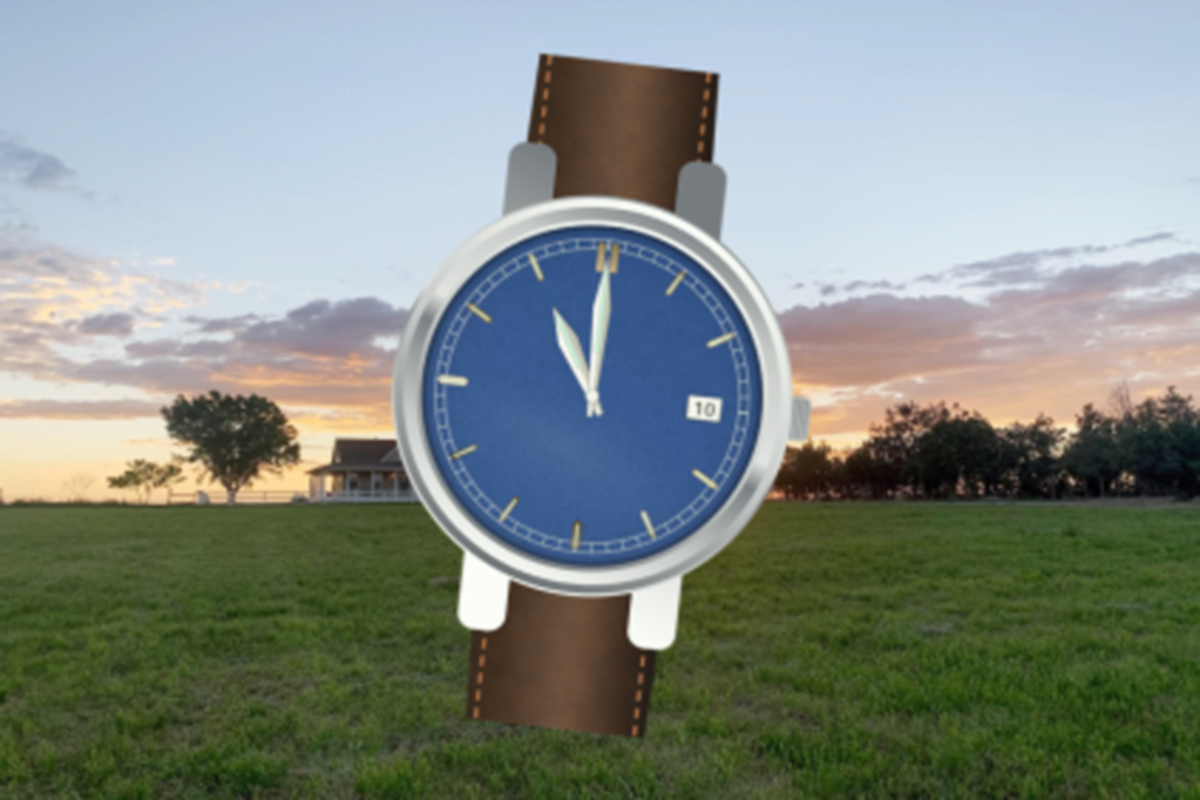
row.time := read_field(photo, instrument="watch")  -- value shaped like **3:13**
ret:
**11:00**
